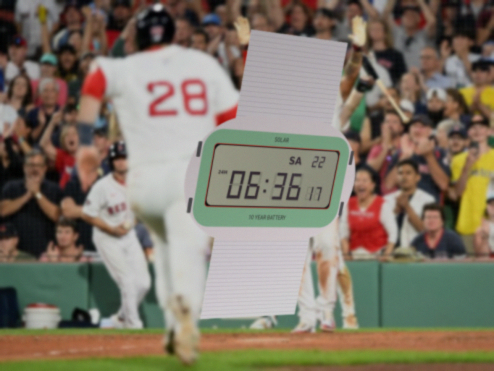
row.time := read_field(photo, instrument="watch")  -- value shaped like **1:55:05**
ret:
**6:36:17**
